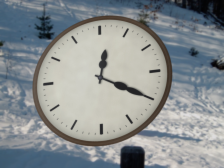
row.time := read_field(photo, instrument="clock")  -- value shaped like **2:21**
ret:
**12:20**
